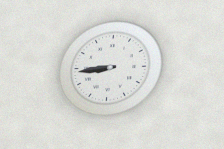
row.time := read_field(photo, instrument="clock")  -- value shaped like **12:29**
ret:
**8:44**
